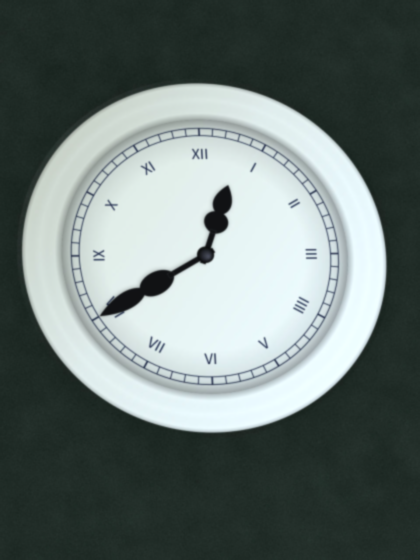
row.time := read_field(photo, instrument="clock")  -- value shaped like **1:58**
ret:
**12:40**
